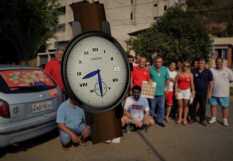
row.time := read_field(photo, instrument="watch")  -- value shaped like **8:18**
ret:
**8:30**
